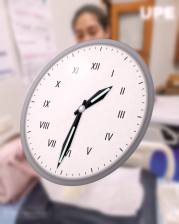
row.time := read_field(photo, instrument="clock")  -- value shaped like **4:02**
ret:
**1:31**
